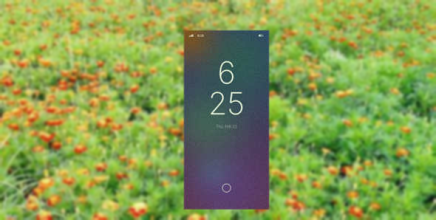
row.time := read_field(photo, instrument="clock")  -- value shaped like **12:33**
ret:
**6:25**
